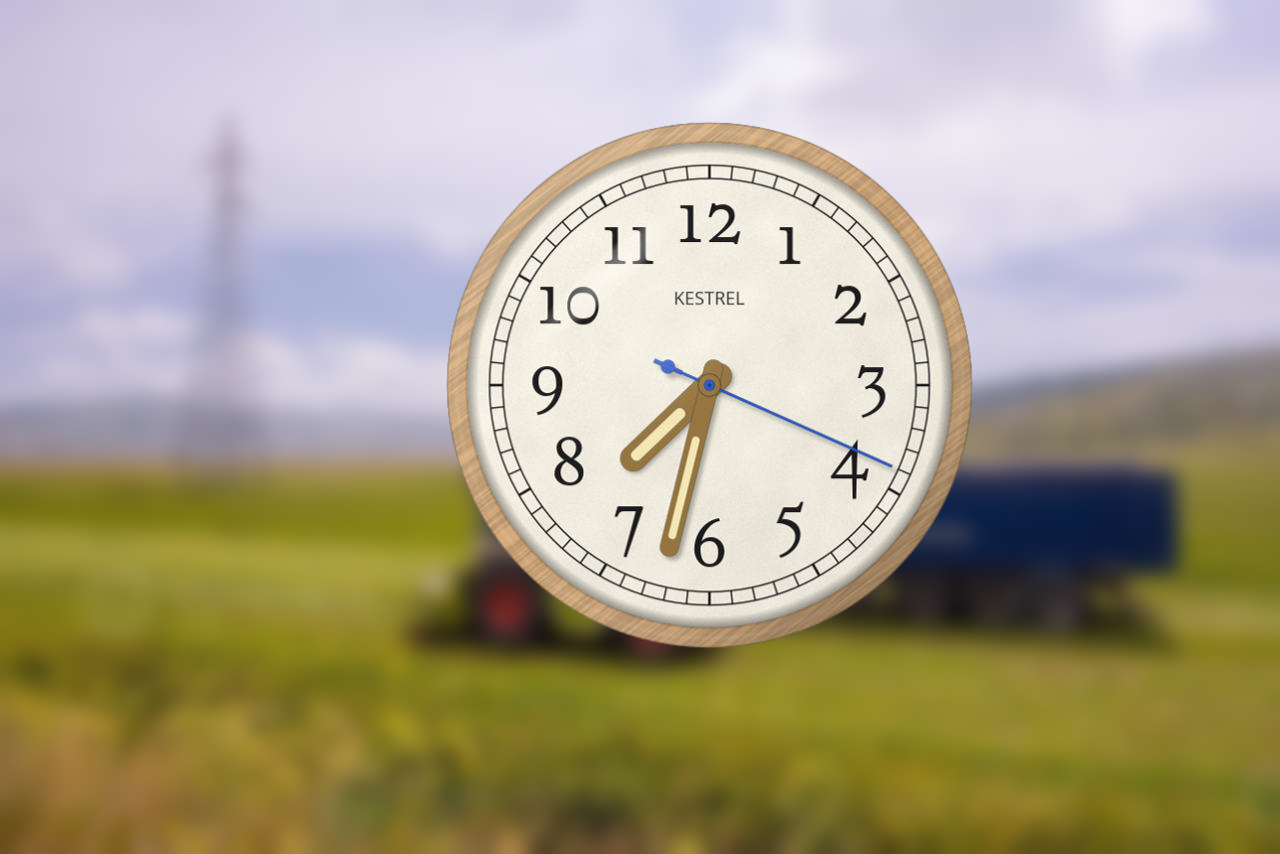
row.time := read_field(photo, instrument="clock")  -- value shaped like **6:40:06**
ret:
**7:32:19**
